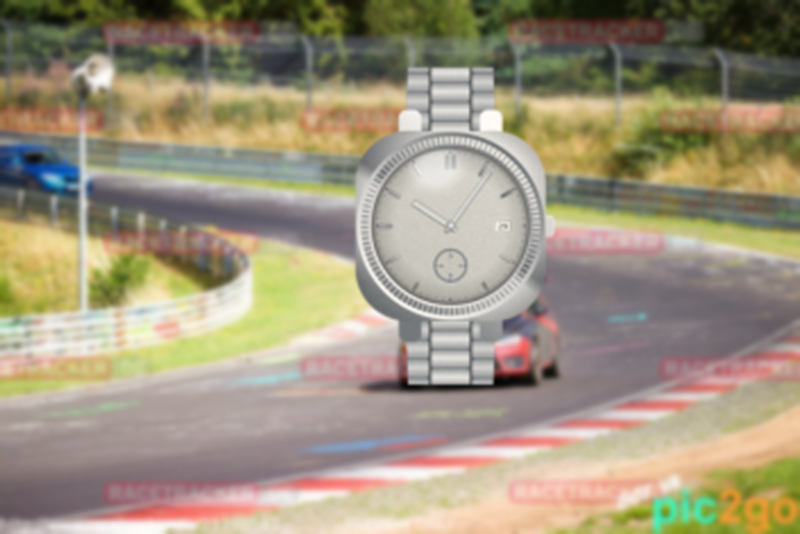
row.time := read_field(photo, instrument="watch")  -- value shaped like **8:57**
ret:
**10:06**
